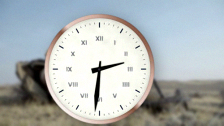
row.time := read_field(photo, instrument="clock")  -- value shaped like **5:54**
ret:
**2:31**
